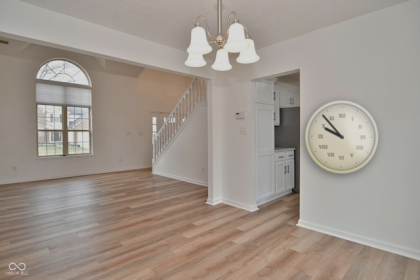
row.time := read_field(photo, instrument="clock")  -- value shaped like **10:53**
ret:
**9:53**
